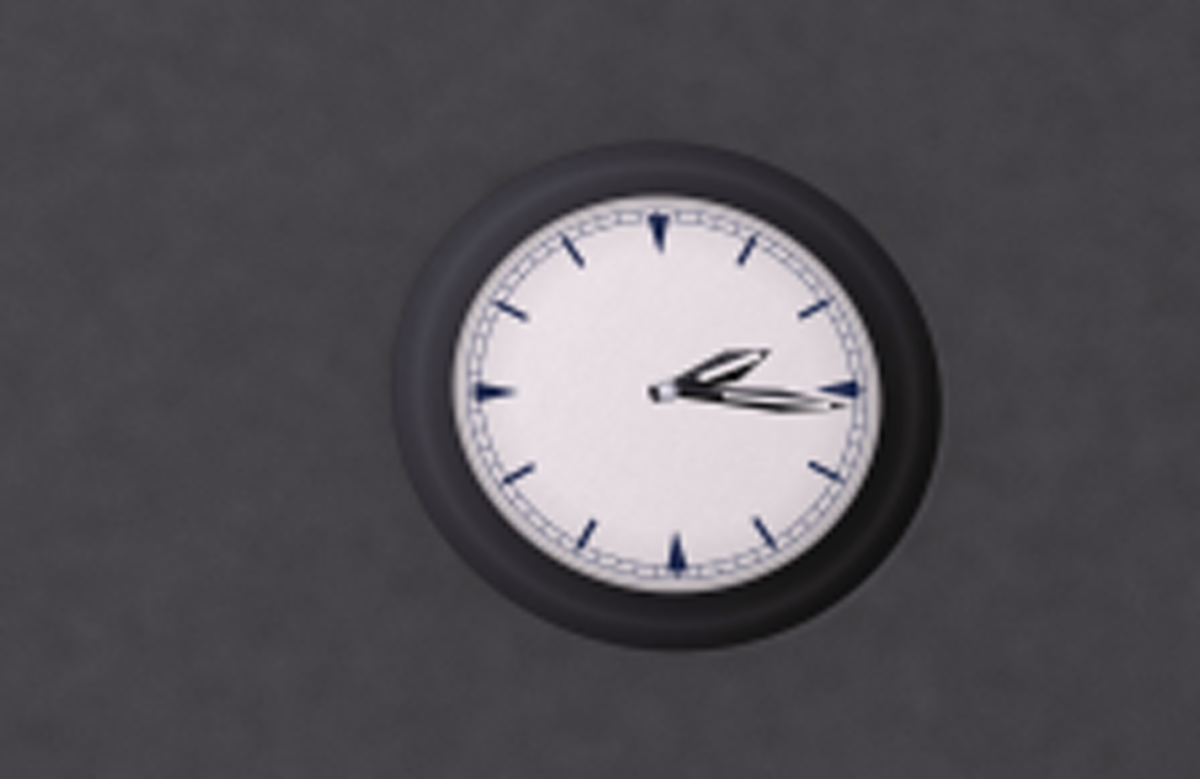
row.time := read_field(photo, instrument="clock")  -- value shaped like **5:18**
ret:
**2:16**
